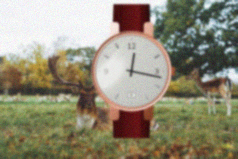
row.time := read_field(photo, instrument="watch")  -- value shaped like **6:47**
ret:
**12:17**
